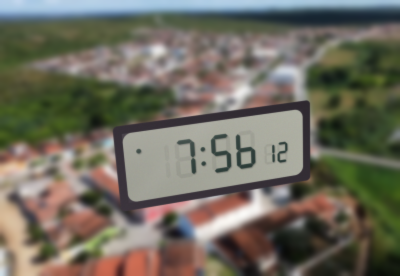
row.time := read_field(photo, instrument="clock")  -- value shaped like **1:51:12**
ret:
**7:56:12**
